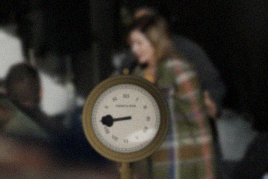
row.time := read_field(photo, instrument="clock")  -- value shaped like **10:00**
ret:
**8:44**
